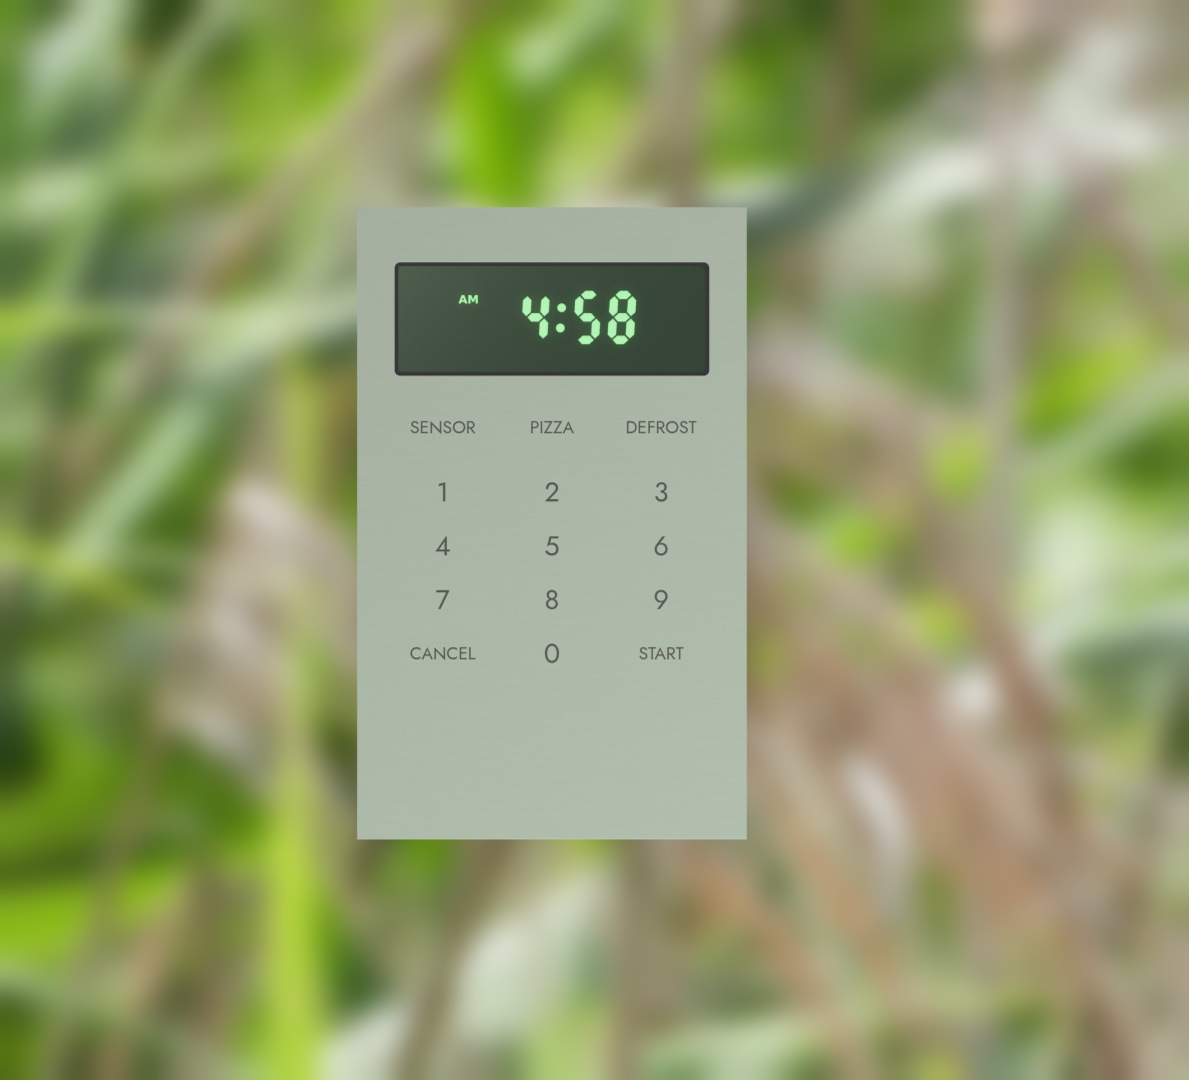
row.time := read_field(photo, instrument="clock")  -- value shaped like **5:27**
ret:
**4:58**
